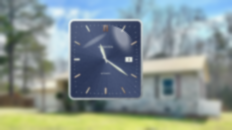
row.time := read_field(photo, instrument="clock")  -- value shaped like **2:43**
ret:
**11:21**
